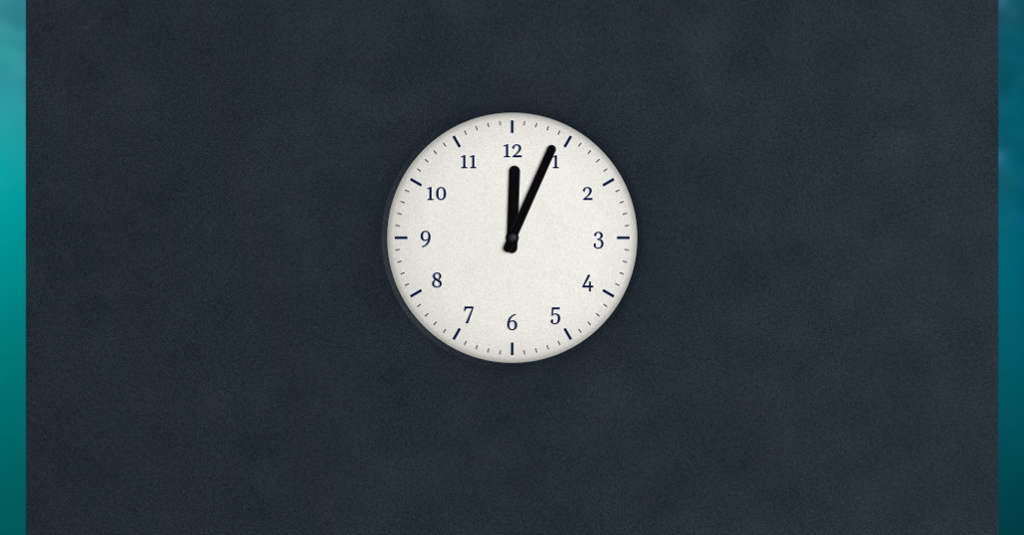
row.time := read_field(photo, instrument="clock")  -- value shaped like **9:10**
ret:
**12:04**
